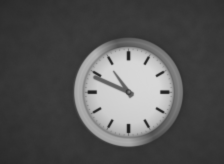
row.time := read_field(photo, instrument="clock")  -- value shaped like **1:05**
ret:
**10:49**
